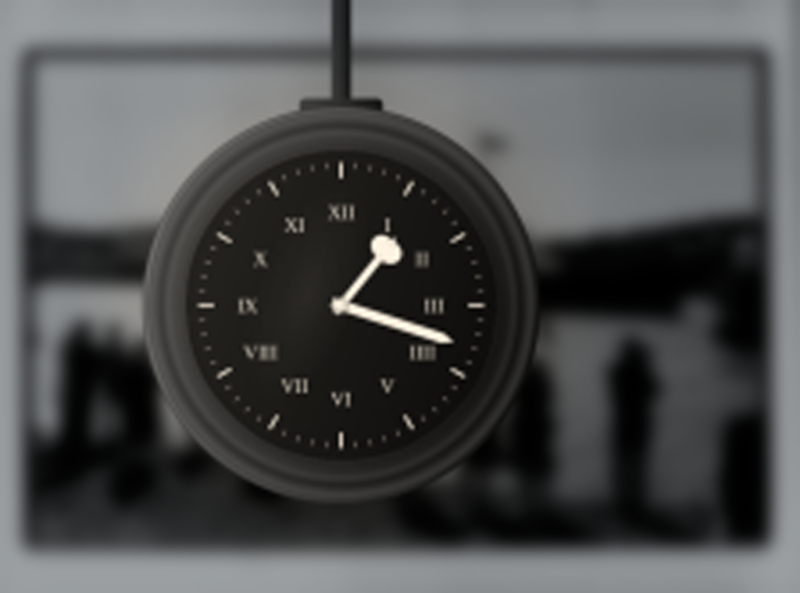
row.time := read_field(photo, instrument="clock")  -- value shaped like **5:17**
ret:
**1:18**
